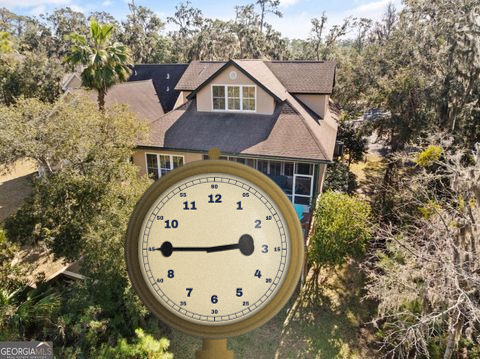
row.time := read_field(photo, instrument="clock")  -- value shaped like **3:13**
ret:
**2:45**
